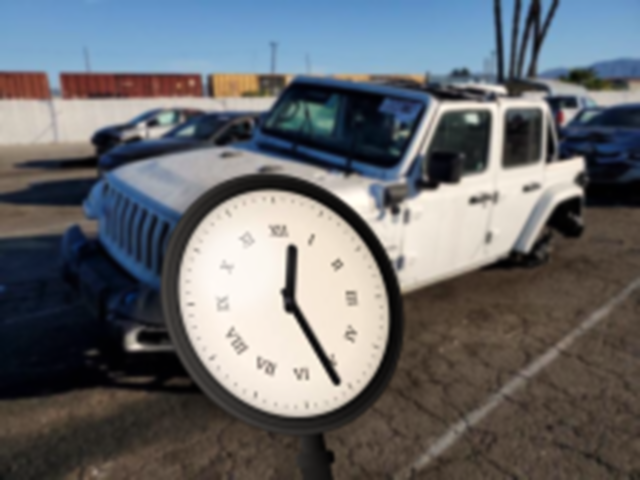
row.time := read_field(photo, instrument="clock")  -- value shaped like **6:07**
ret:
**12:26**
